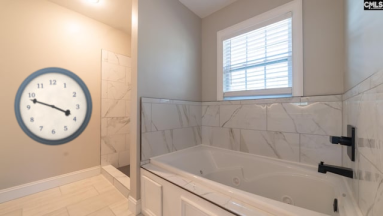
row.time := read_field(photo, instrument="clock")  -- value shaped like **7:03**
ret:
**3:48**
